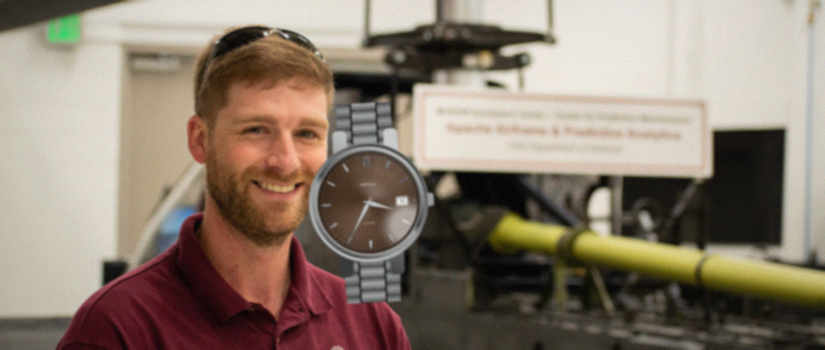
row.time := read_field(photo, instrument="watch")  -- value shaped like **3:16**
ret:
**3:35**
